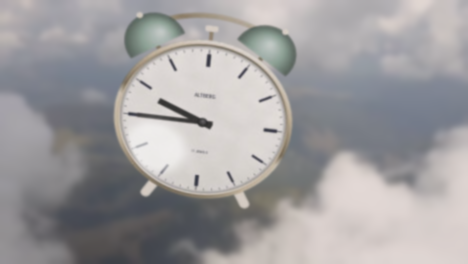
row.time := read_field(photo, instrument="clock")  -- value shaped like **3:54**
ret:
**9:45**
